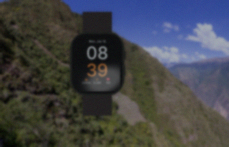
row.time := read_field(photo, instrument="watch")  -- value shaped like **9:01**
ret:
**8:39**
